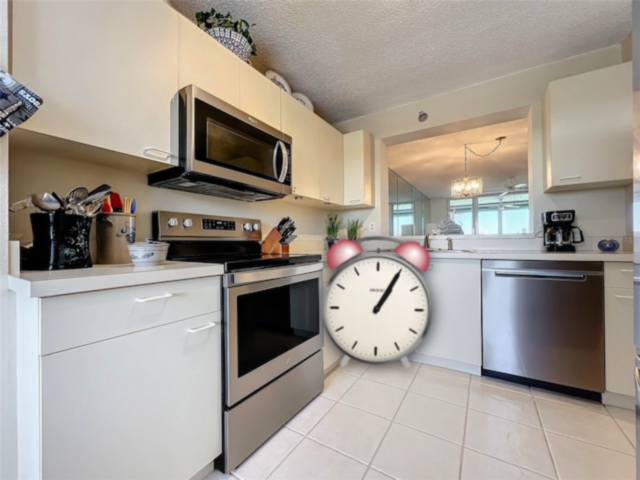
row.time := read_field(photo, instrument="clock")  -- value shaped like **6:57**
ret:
**1:05**
